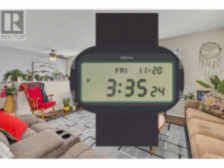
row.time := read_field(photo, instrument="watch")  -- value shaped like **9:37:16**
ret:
**3:35:24**
